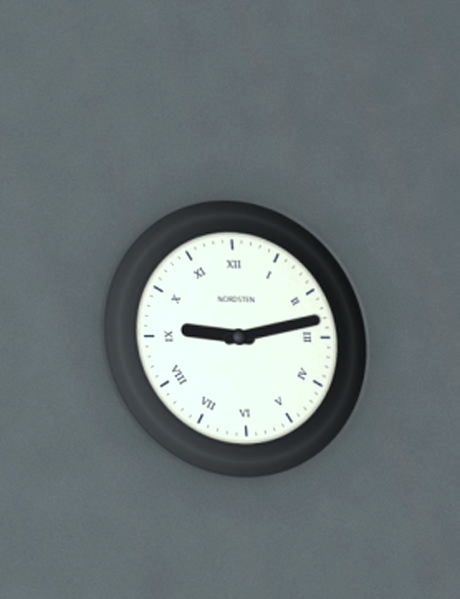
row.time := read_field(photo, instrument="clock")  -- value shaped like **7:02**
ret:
**9:13**
